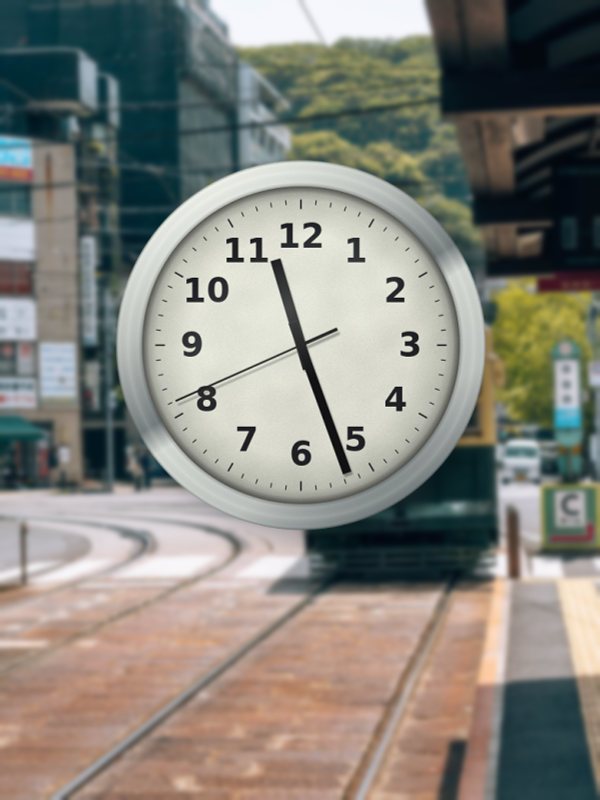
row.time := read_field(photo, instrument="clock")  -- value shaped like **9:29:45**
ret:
**11:26:41**
